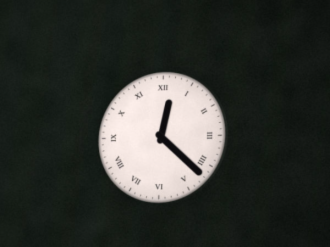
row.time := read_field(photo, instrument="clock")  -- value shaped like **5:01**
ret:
**12:22**
